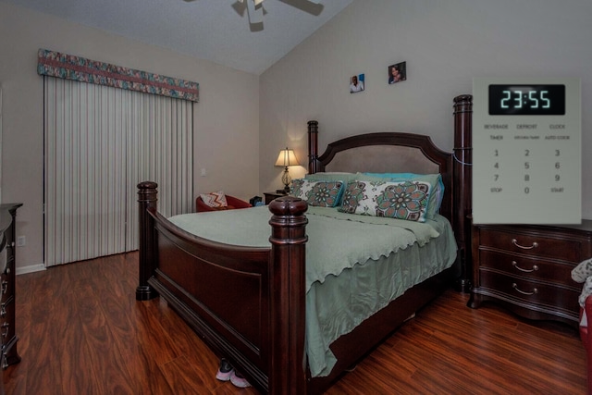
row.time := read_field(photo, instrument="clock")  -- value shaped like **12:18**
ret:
**23:55**
